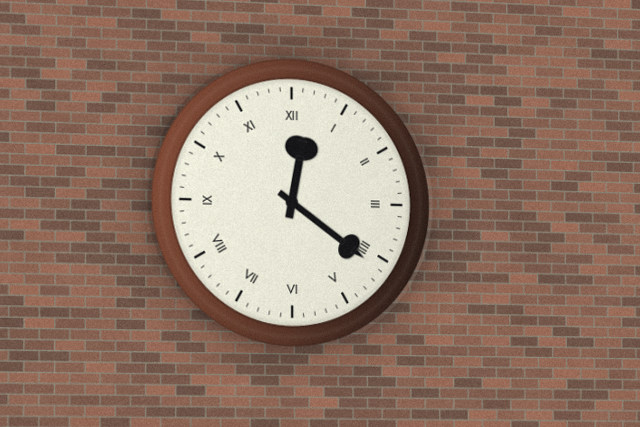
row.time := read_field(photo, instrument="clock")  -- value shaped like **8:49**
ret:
**12:21**
